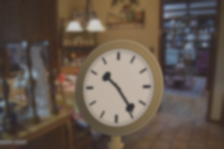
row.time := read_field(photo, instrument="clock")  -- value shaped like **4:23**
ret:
**10:24**
